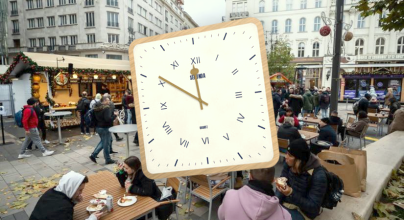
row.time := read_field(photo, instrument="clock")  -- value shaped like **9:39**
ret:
**11:51**
